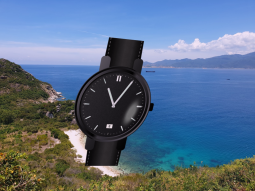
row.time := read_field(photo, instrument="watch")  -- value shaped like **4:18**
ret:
**11:05**
